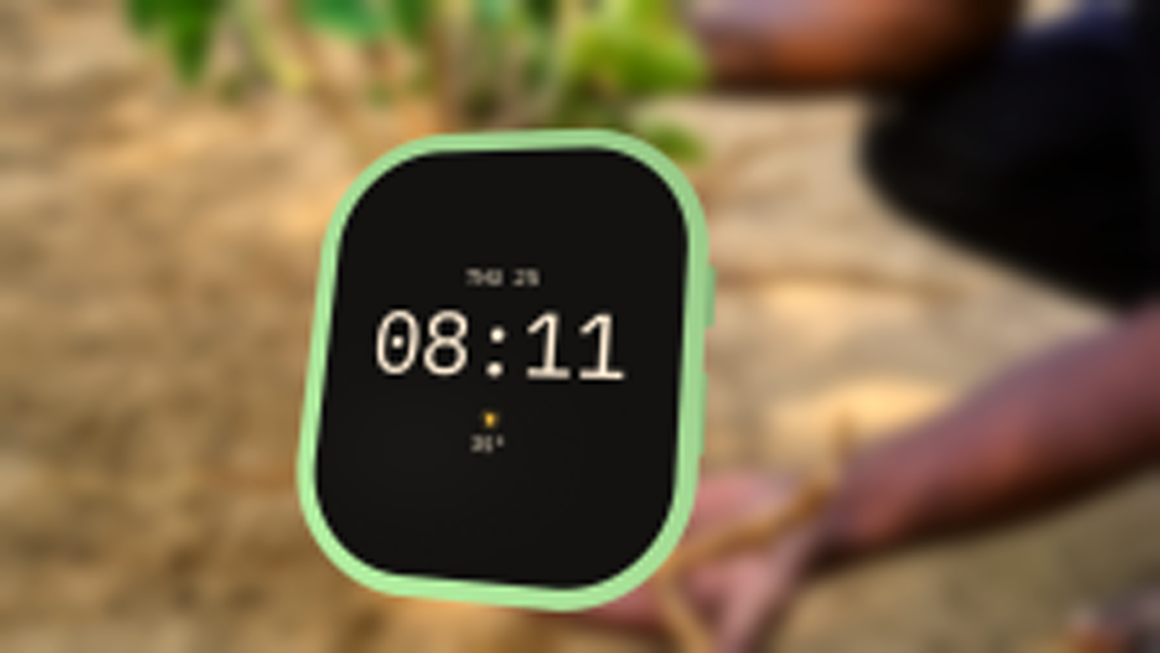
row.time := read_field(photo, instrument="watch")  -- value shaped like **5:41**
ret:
**8:11**
